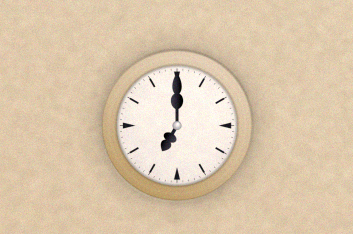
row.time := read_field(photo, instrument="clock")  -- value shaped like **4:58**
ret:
**7:00**
